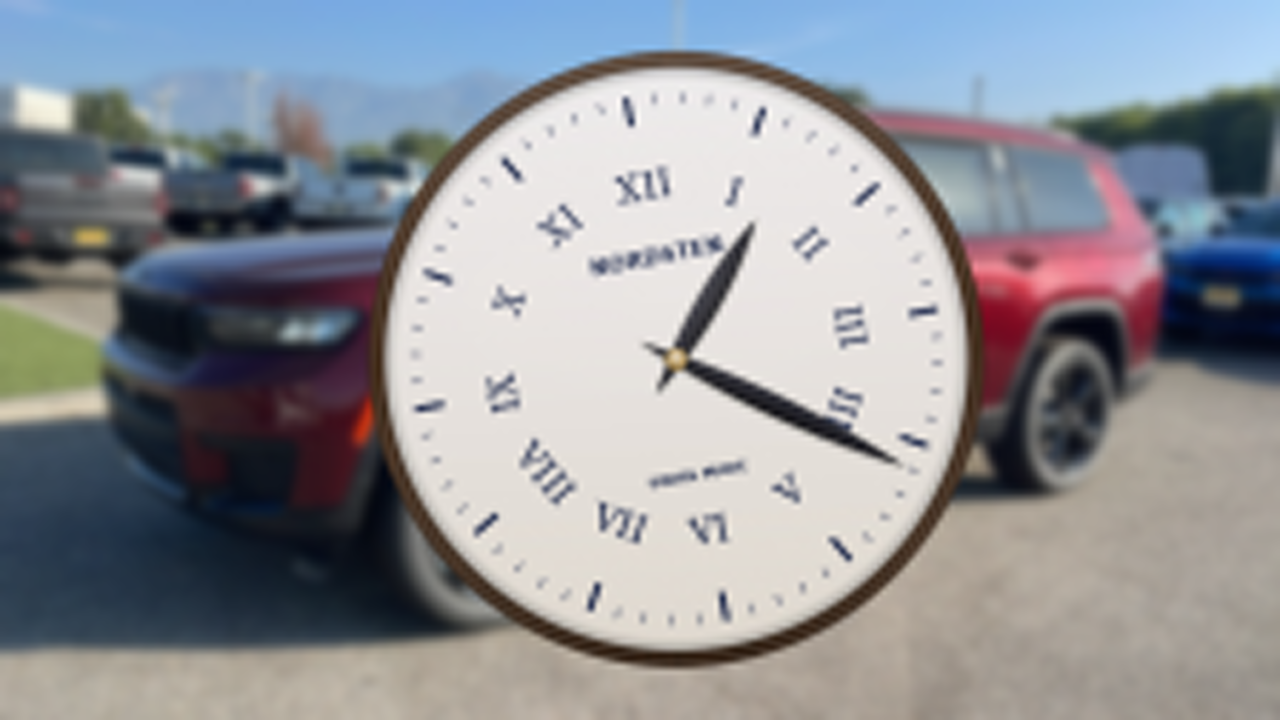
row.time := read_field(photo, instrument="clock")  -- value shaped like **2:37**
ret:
**1:21**
